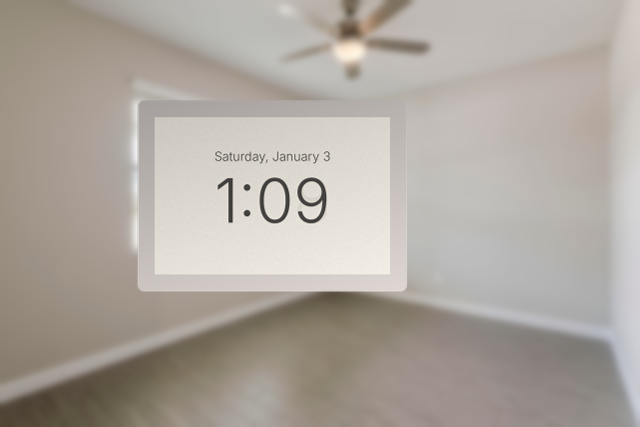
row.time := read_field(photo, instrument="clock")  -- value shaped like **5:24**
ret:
**1:09**
